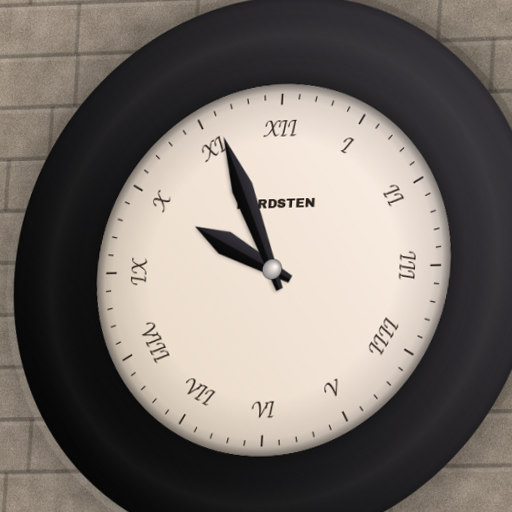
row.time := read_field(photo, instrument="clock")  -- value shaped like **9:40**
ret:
**9:56**
